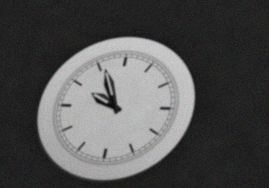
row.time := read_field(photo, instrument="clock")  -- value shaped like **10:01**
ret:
**9:56**
